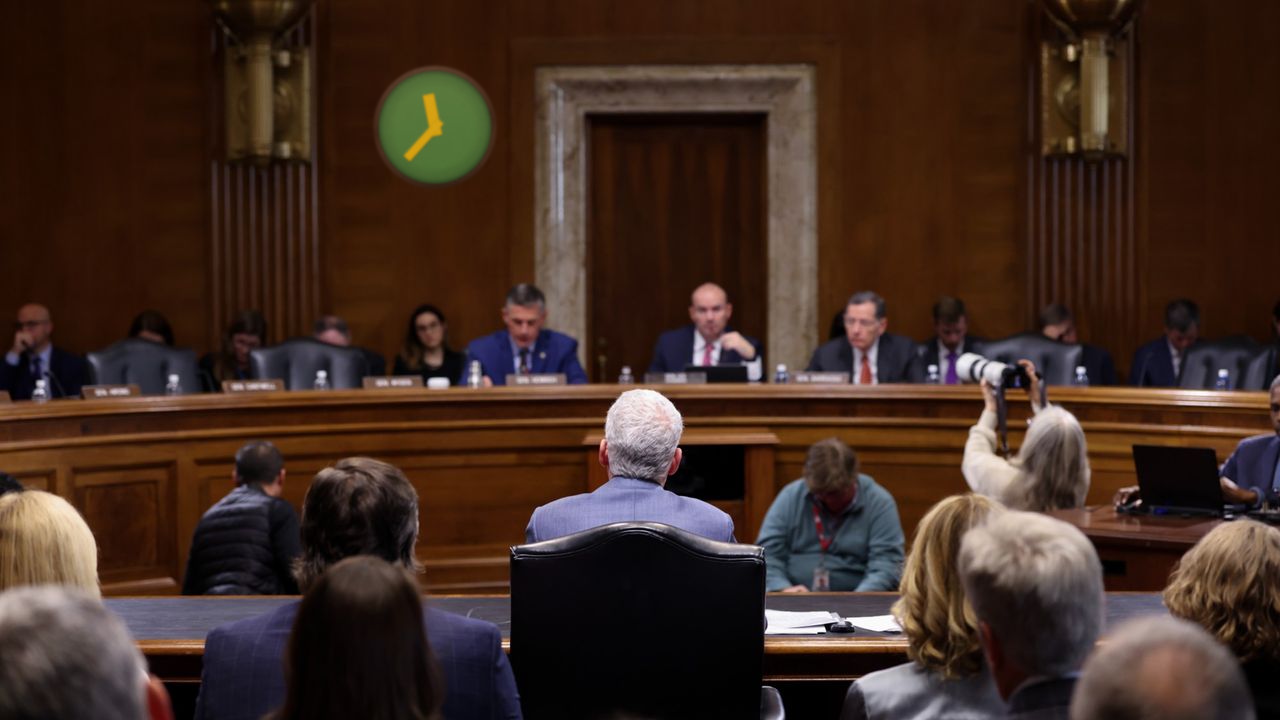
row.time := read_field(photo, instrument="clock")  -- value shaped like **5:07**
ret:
**11:37**
